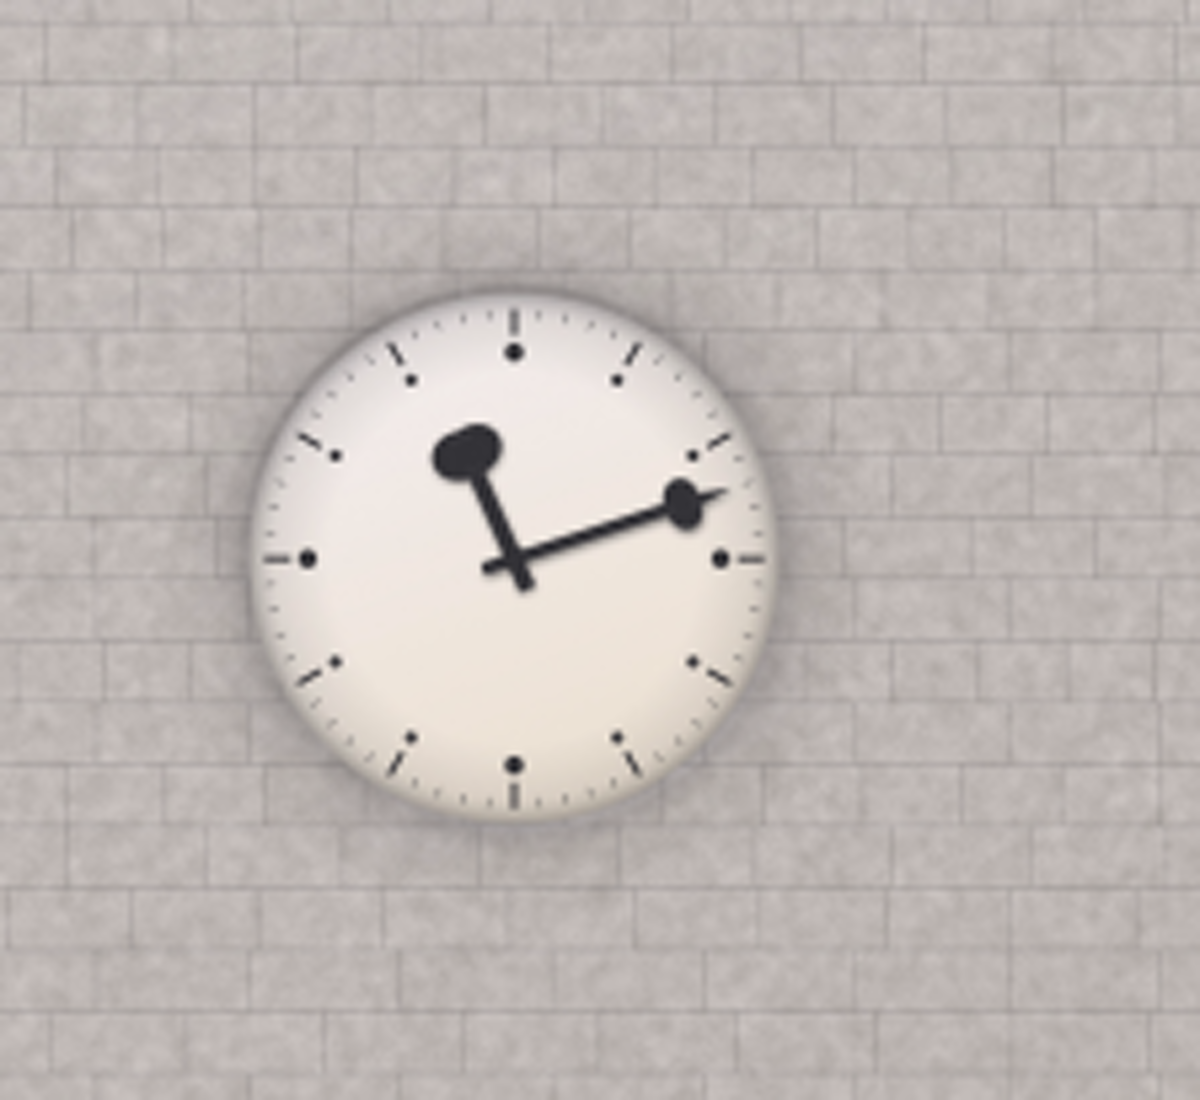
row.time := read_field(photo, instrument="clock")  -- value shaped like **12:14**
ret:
**11:12**
